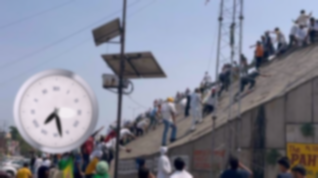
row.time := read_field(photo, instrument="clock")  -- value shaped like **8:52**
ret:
**7:28**
